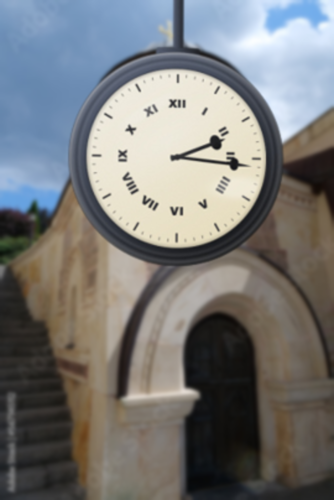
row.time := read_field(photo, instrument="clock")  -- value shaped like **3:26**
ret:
**2:16**
